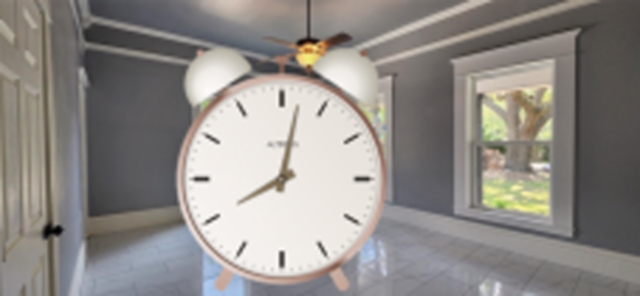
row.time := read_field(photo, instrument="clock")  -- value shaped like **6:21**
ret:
**8:02**
